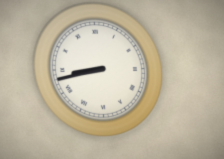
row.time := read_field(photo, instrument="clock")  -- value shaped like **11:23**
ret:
**8:43**
